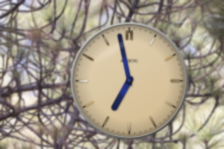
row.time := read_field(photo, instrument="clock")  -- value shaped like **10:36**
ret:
**6:58**
